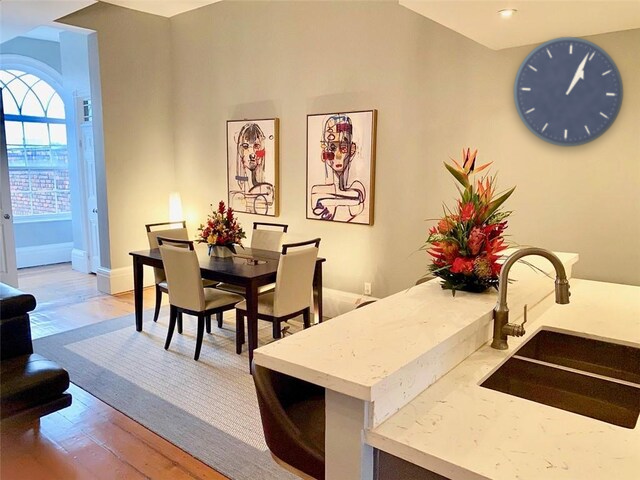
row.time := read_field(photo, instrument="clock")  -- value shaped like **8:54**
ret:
**1:04**
